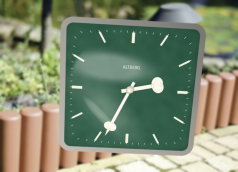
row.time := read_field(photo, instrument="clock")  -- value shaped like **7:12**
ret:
**2:34**
